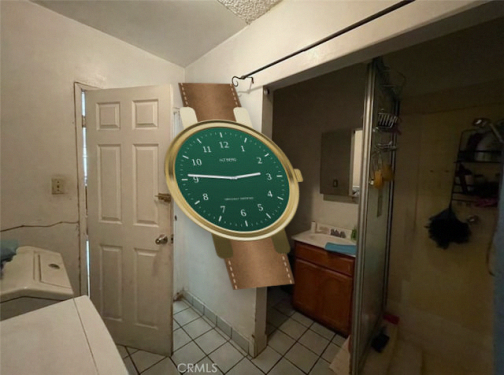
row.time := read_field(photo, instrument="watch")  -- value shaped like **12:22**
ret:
**2:46**
